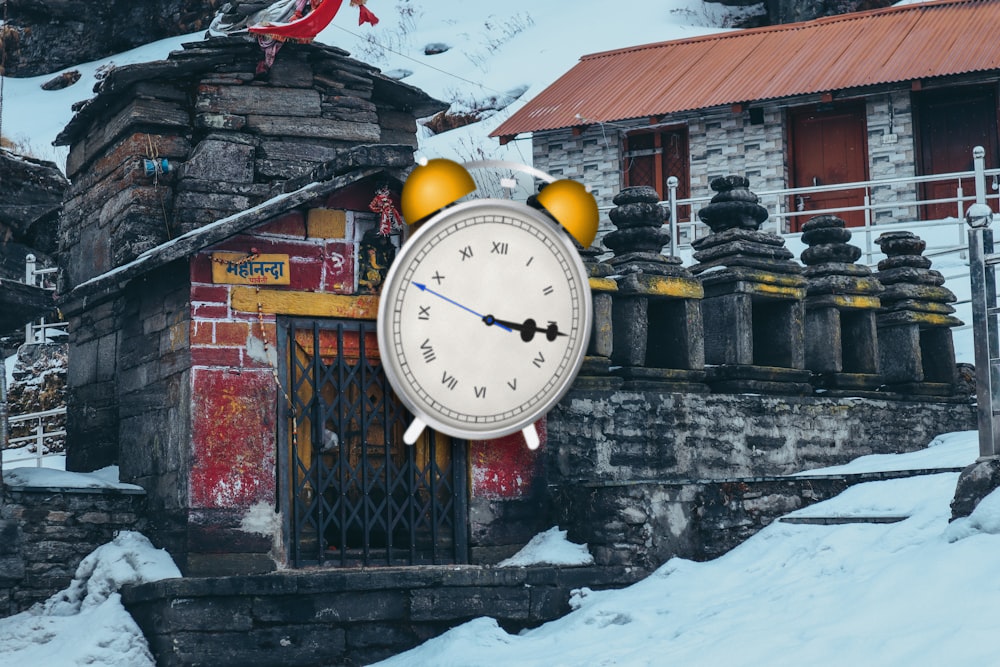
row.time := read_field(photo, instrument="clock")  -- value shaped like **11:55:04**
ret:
**3:15:48**
